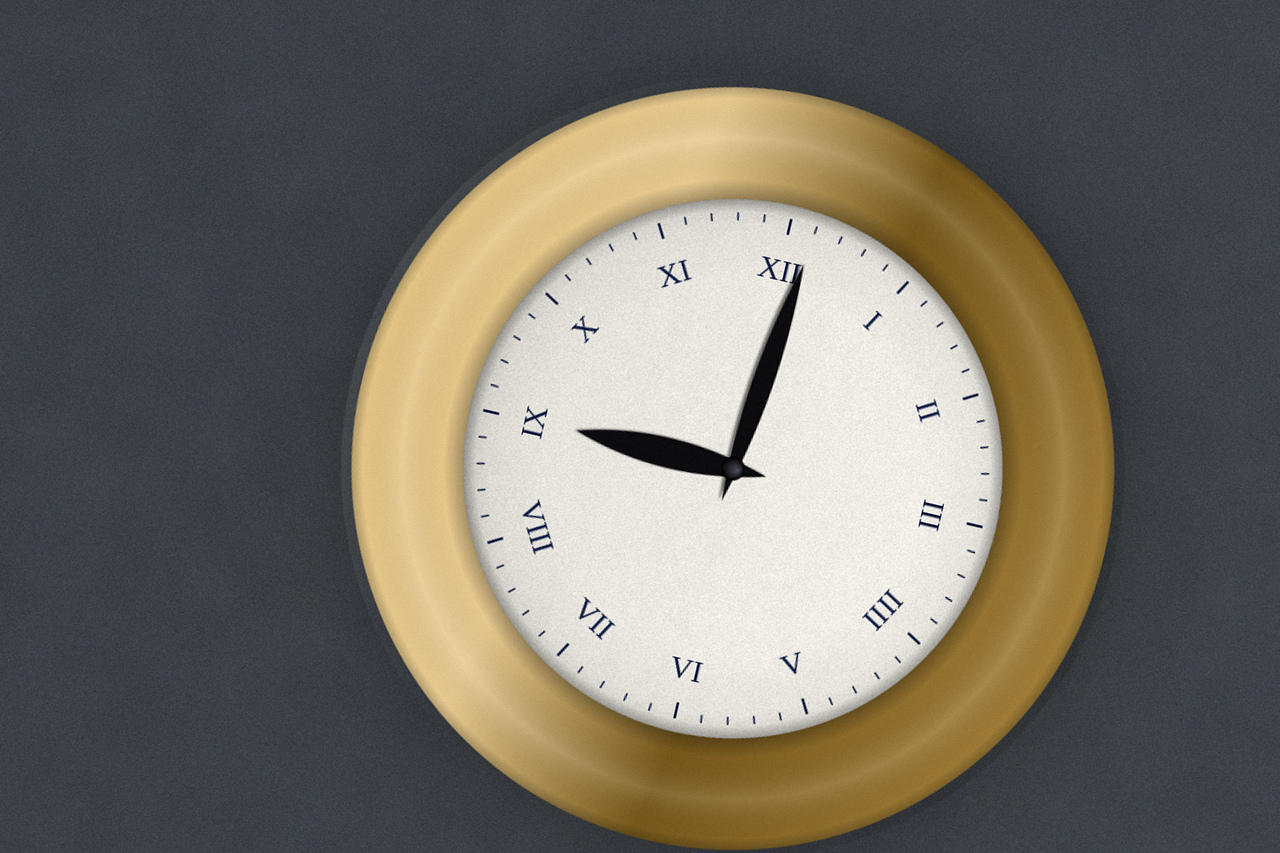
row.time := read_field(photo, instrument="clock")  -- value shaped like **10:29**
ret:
**9:01**
